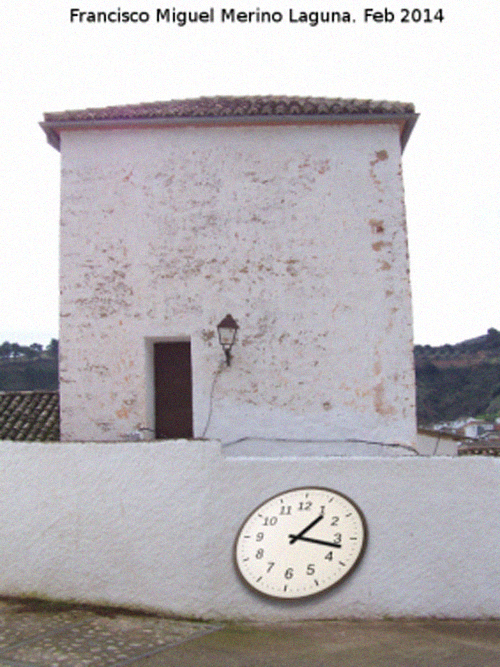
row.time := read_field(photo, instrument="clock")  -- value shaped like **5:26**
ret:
**1:17**
